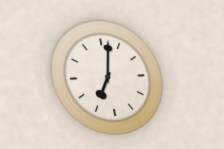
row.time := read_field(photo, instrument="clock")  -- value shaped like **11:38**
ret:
**7:02**
